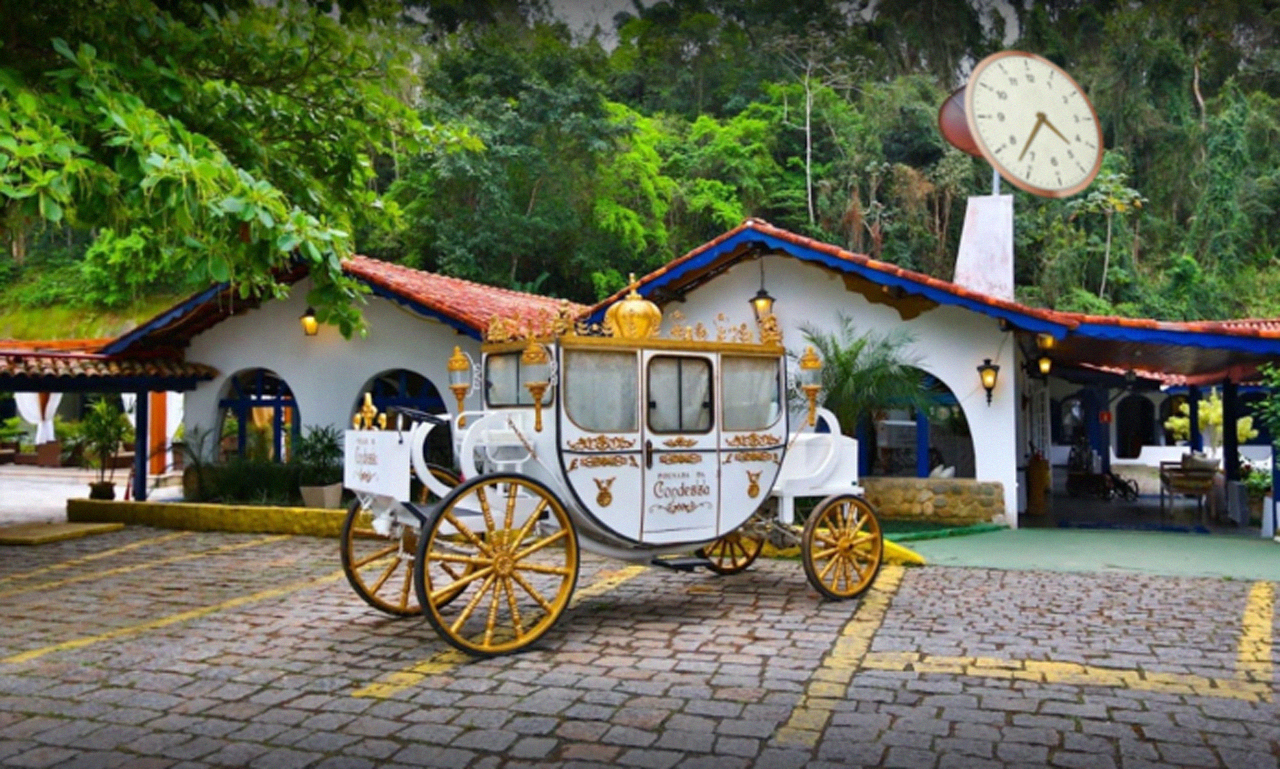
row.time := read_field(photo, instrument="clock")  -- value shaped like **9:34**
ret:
**4:37**
